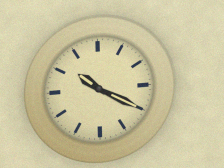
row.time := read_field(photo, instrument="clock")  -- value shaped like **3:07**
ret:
**10:20**
